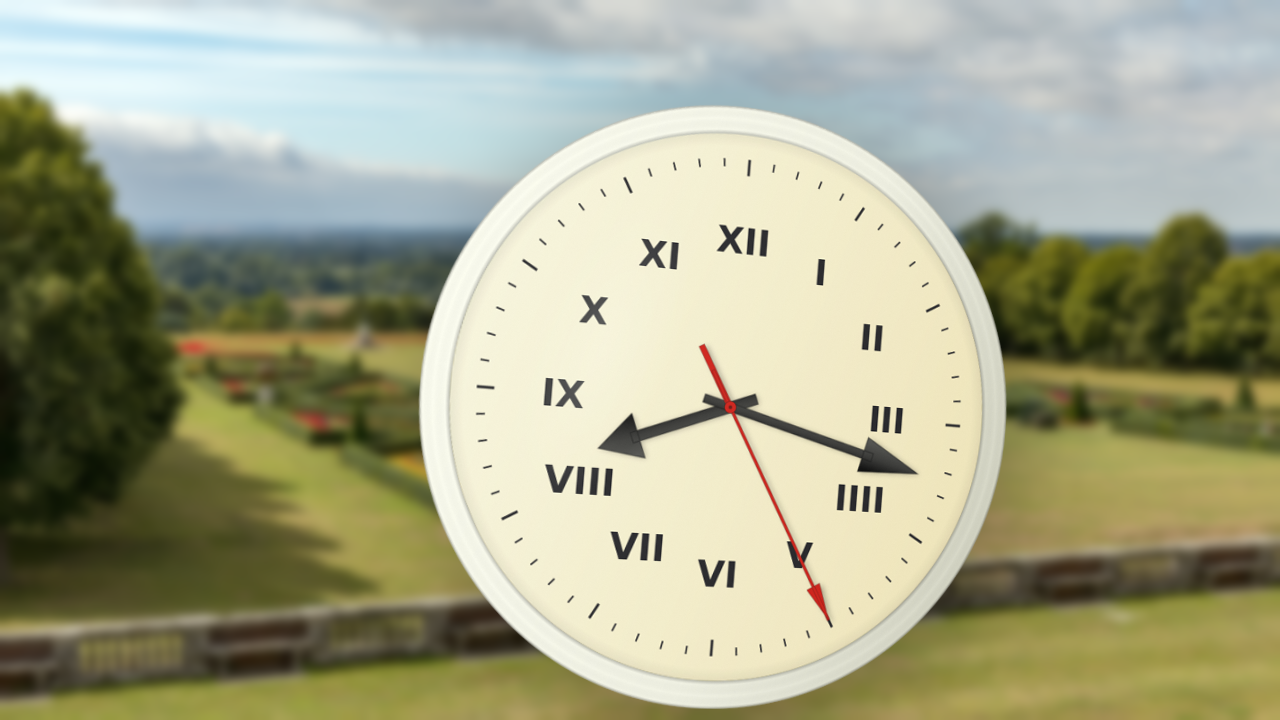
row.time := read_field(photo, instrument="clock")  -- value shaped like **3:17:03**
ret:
**8:17:25**
